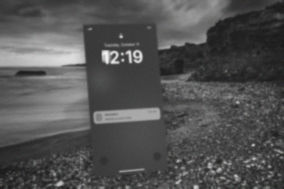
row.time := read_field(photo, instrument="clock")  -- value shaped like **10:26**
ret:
**12:19**
